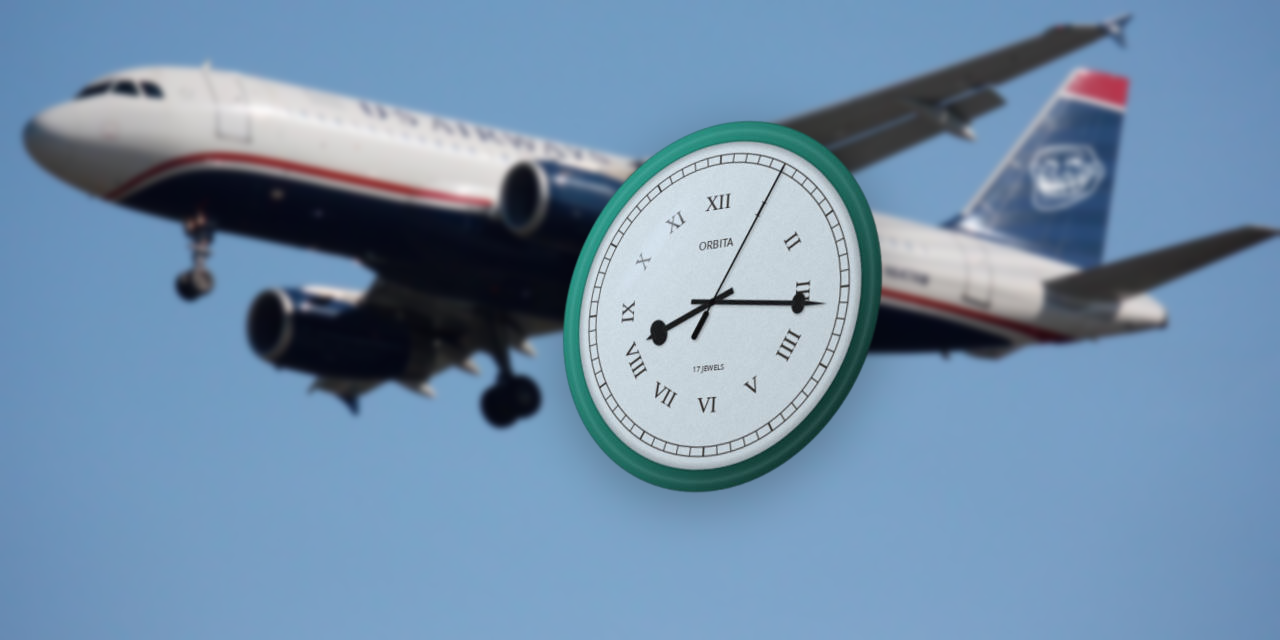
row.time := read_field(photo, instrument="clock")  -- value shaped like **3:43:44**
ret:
**8:16:05**
